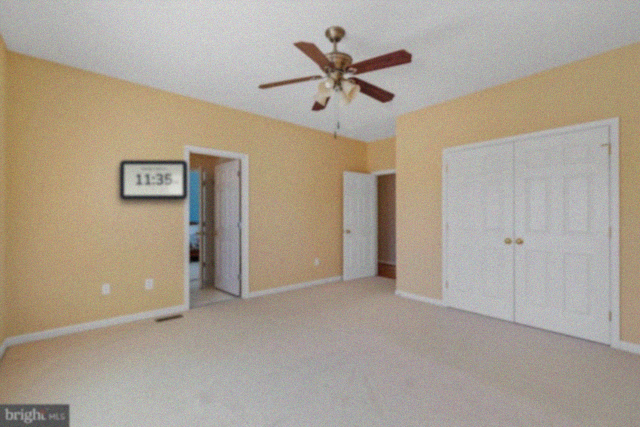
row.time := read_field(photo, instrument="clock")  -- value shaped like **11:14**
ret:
**11:35**
